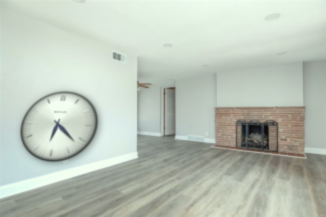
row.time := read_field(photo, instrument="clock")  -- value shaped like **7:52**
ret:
**6:22**
